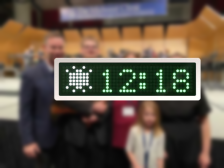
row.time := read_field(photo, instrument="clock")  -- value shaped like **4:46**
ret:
**12:18**
